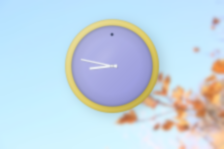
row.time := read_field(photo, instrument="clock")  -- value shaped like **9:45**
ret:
**8:47**
